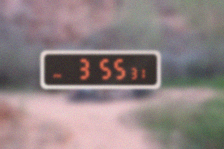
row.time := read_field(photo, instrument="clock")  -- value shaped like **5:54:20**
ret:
**3:55:31**
